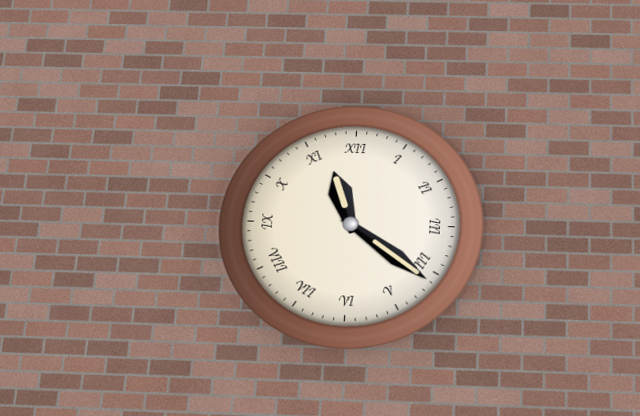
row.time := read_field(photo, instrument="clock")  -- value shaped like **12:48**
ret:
**11:21**
